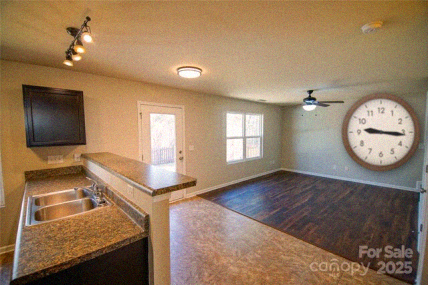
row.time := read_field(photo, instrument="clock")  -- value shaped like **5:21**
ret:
**9:16**
